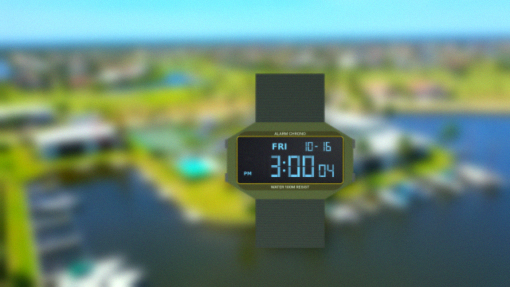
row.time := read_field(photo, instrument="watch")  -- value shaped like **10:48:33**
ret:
**3:00:04**
